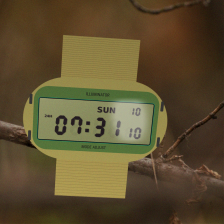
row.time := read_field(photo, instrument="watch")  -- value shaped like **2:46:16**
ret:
**7:31:10**
